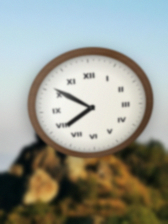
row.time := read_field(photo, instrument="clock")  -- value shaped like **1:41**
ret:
**7:51**
